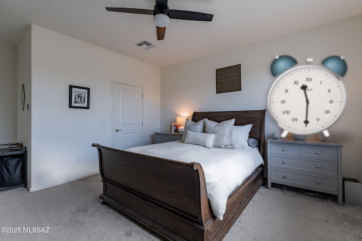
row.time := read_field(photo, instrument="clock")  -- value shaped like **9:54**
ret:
**11:30**
